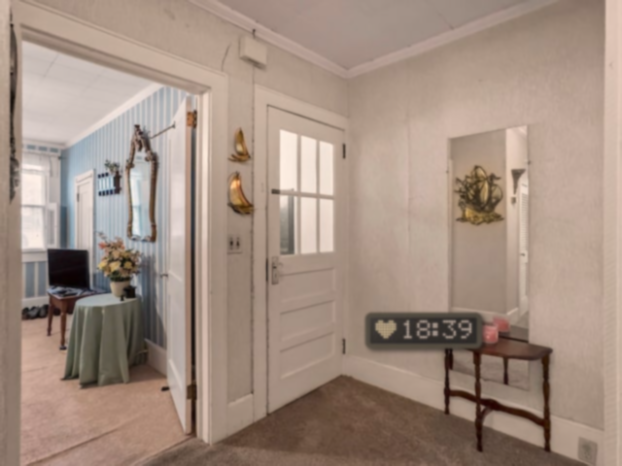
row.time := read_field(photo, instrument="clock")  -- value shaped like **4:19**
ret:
**18:39**
